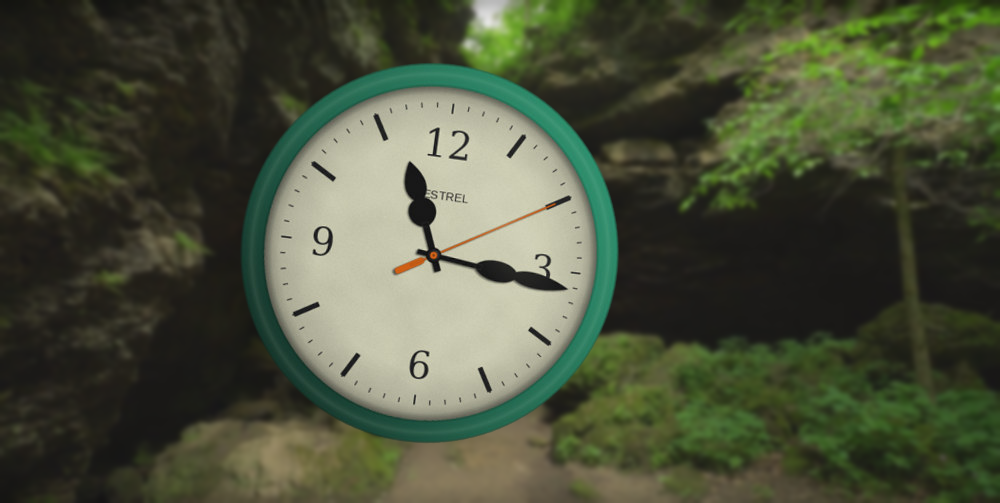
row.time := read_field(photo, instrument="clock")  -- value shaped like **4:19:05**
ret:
**11:16:10**
